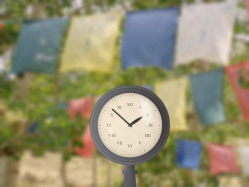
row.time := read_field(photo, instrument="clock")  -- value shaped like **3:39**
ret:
**1:52**
